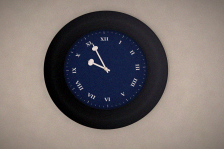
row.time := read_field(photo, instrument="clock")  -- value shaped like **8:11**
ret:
**9:56**
